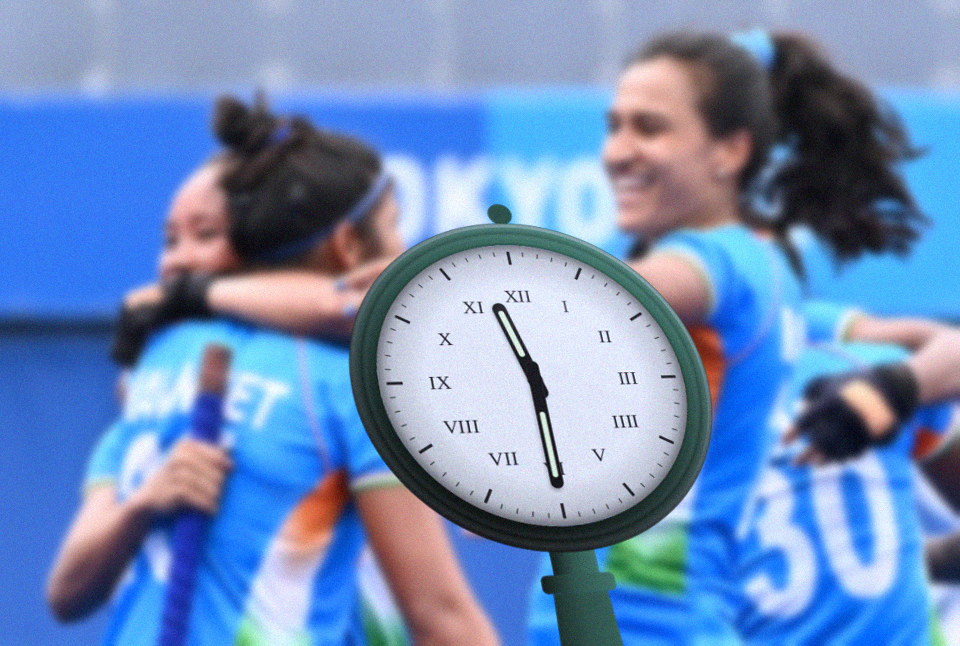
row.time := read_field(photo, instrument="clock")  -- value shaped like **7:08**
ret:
**11:30**
